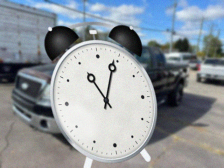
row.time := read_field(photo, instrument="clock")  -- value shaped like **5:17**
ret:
**11:04**
